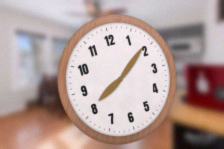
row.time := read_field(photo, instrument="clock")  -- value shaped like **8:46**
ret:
**8:09**
